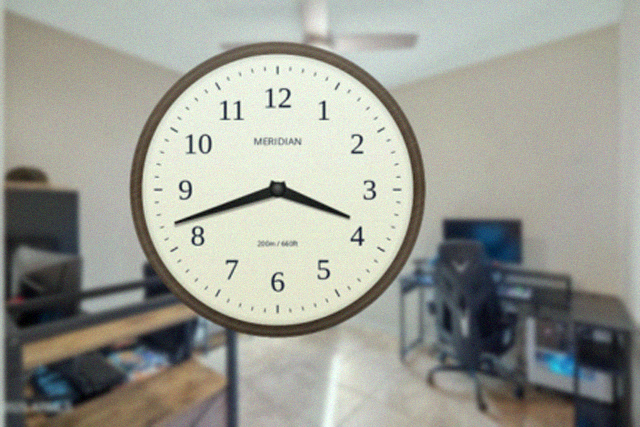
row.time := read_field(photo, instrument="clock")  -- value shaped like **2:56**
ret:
**3:42**
